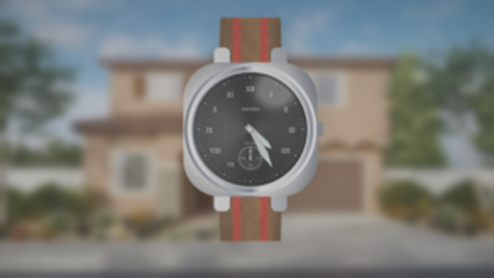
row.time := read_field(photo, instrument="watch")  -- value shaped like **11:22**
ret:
**4:25**
